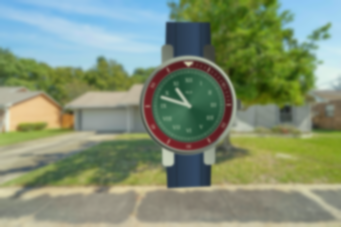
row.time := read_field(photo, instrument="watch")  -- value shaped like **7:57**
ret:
**10:48**
